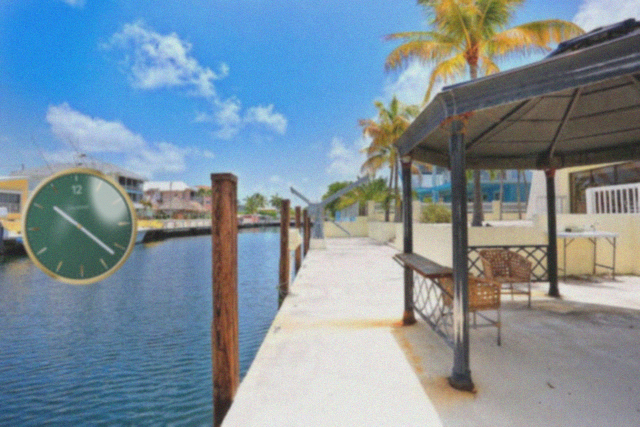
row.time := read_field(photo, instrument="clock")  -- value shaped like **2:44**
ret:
**10:22**
